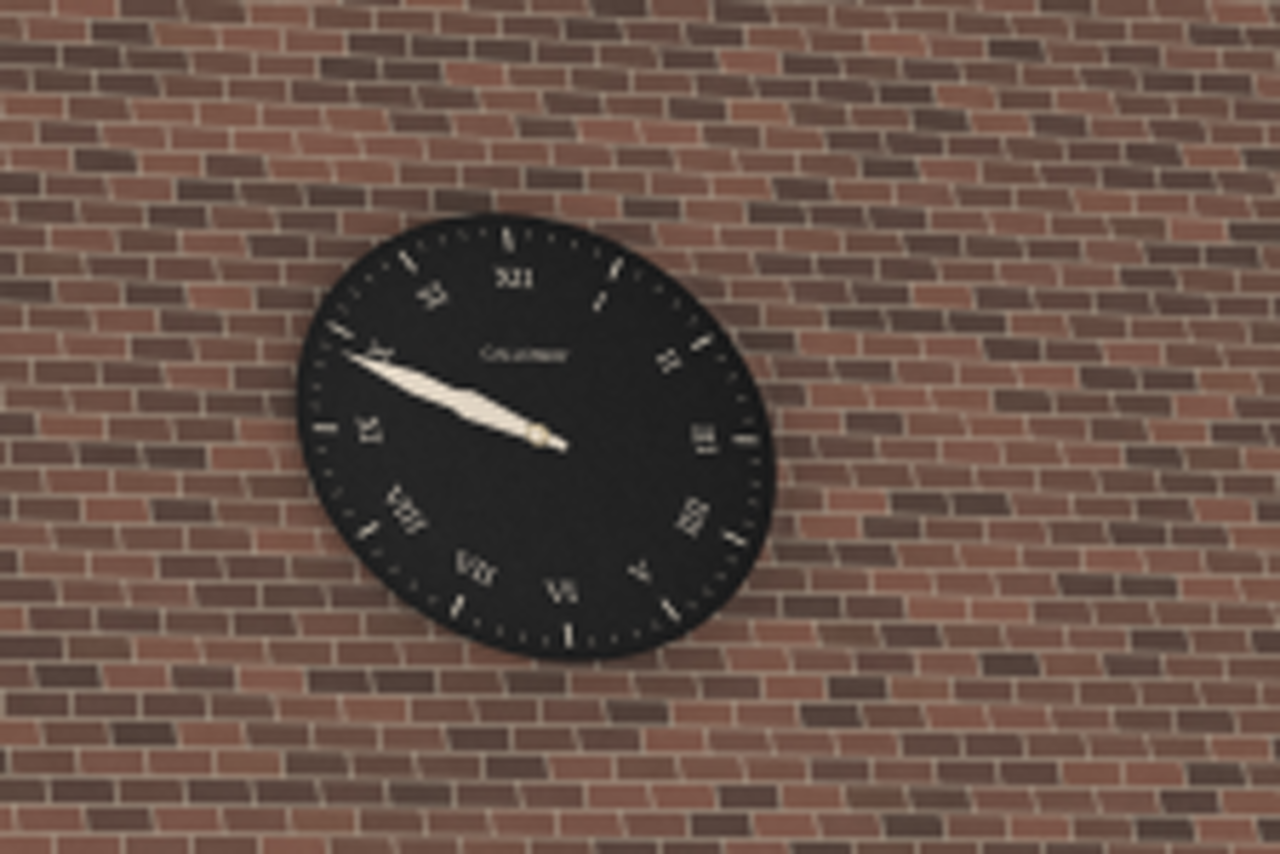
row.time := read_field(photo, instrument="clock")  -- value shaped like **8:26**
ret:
**9:49**
